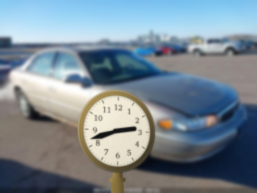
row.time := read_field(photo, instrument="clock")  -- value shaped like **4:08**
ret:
**2:42**
